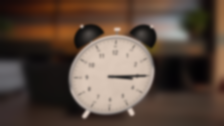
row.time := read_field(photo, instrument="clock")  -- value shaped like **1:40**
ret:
**3:15**
